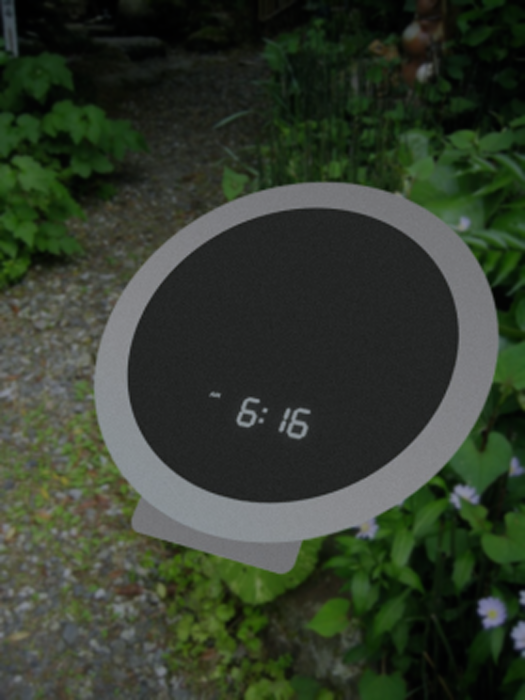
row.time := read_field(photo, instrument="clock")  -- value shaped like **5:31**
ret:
**6:16**
